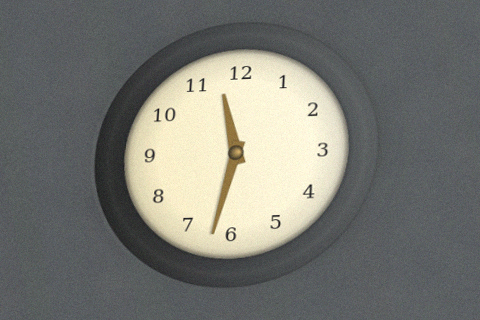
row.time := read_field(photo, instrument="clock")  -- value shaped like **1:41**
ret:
**11:32**
